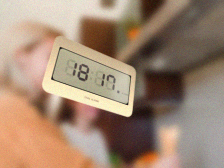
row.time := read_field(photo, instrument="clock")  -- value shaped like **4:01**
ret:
**18:17**
